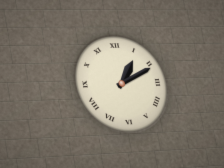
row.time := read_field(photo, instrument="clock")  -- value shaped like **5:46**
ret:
**1:11**
